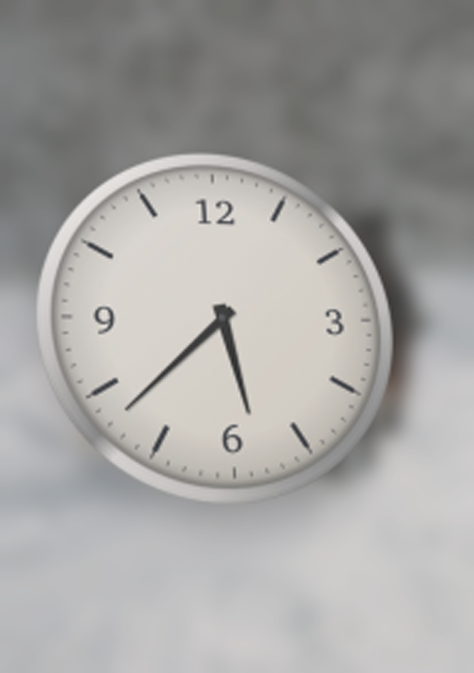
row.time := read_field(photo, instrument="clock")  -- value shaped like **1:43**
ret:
**5:38**
